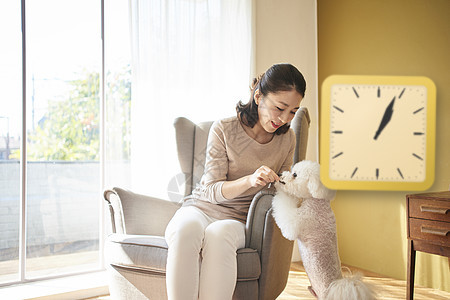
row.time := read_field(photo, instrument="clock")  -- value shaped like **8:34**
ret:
**1:04**
